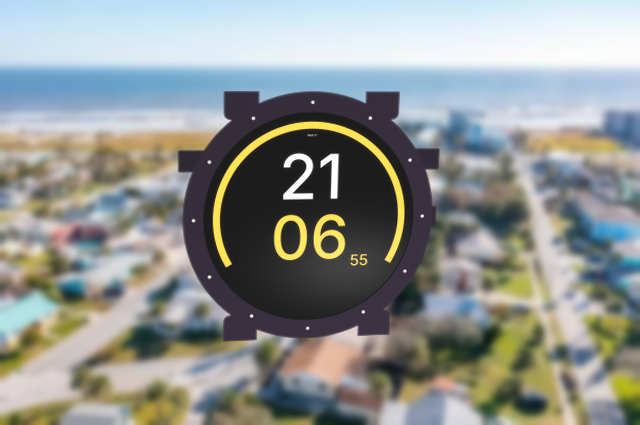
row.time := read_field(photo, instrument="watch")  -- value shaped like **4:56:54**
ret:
**21:06:55**
